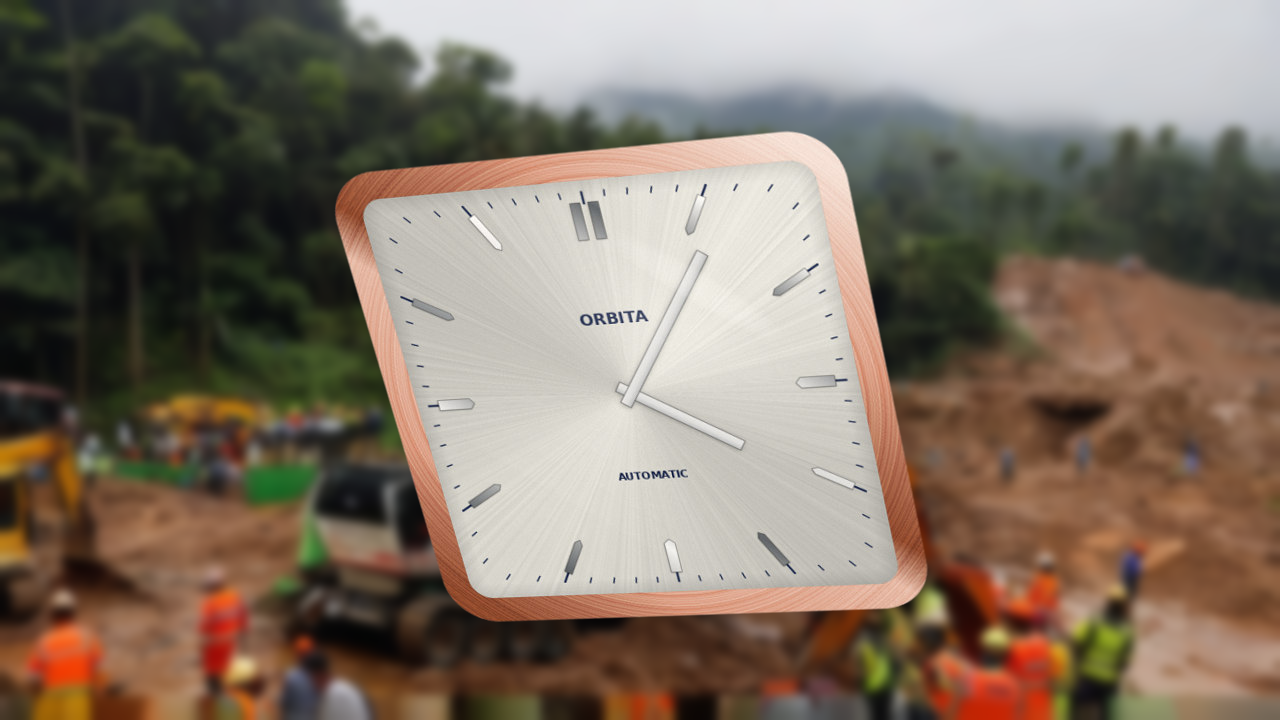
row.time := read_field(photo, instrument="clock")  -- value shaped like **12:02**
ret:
**4:06**
